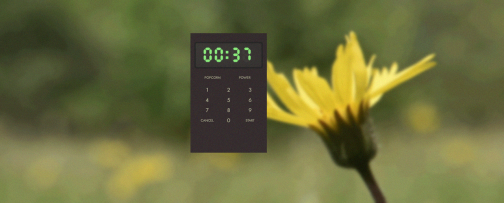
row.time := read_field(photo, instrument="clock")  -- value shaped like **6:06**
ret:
**0:37**
